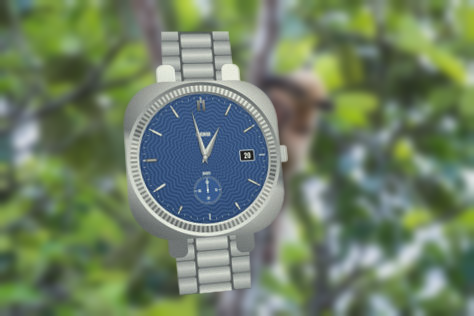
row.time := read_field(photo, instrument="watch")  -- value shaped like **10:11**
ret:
**12:58**
